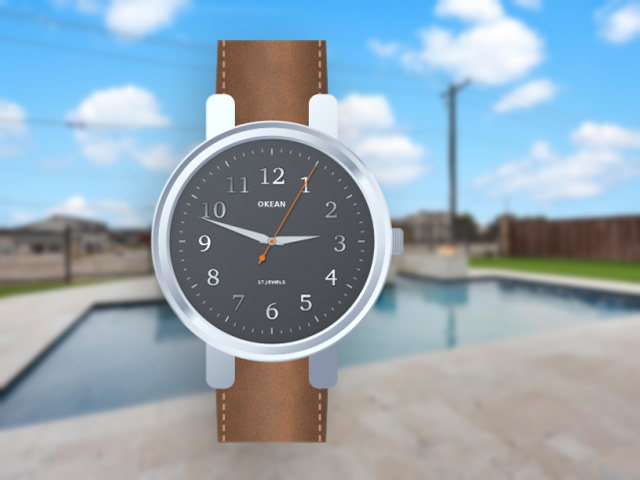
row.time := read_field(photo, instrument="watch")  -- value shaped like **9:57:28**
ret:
**2:48:05**
